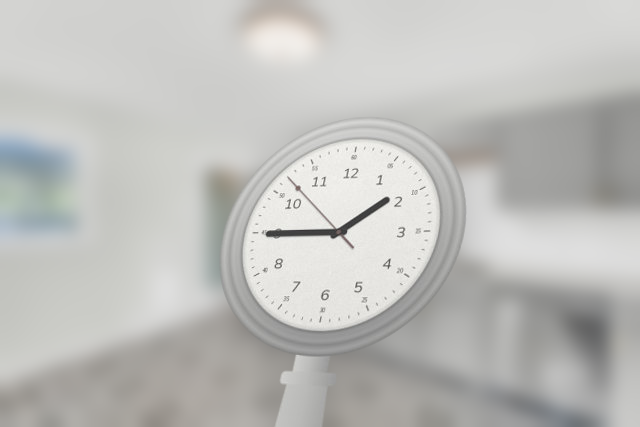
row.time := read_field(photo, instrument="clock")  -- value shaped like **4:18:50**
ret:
**1:44:52**
